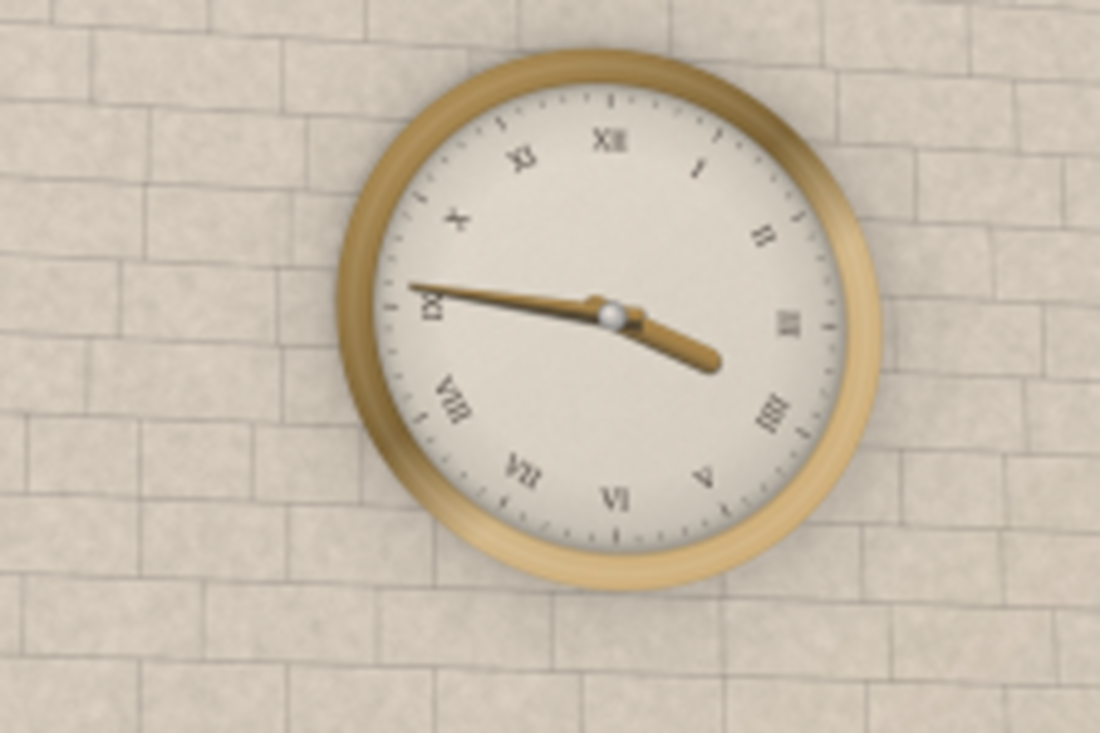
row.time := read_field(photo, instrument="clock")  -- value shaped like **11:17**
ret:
**3:46**
